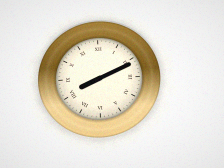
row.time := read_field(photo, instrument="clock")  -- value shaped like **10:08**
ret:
**8:11**
